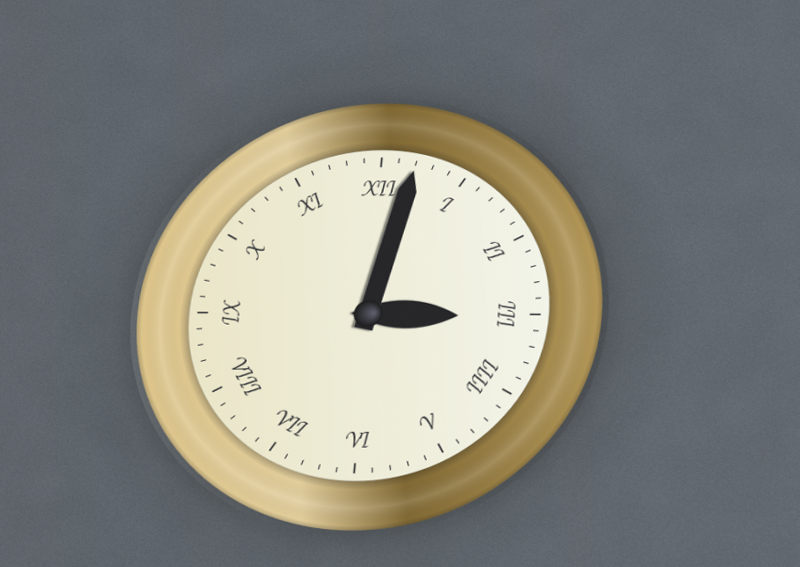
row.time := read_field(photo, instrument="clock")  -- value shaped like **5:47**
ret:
**3:02**
